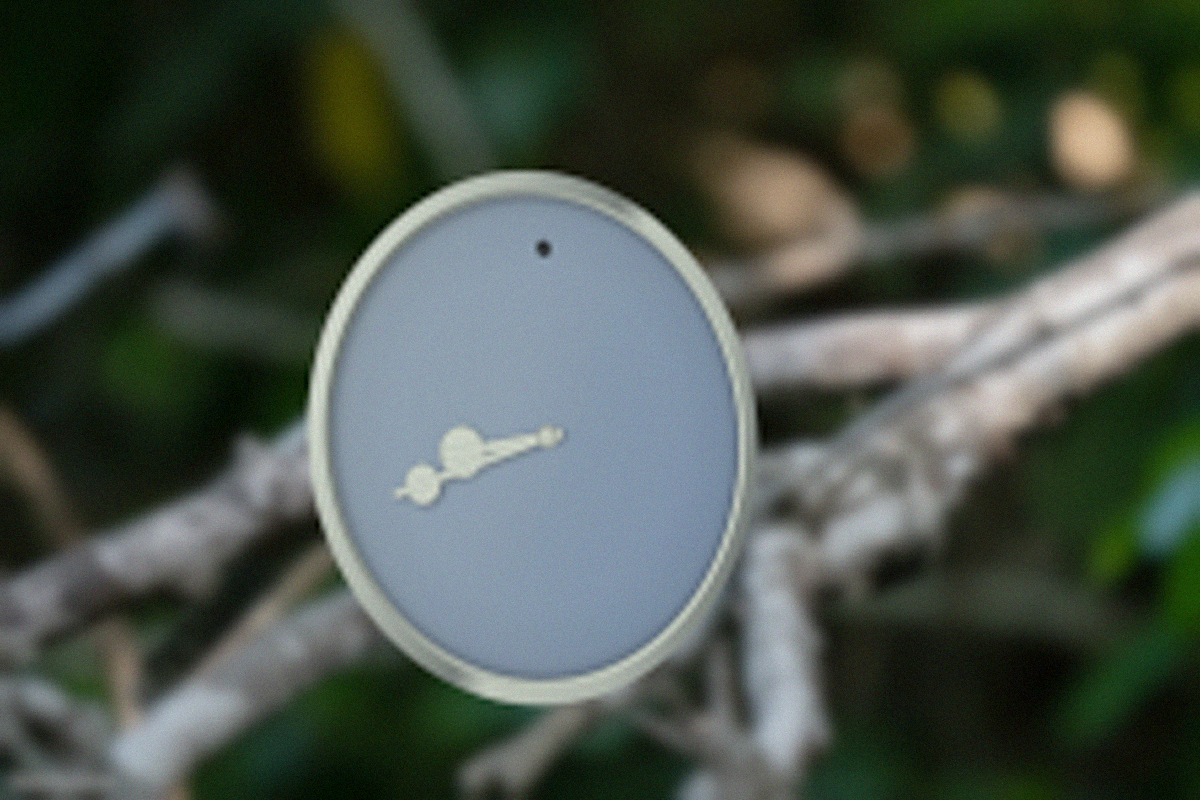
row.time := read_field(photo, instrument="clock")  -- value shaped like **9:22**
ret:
**8:42**
